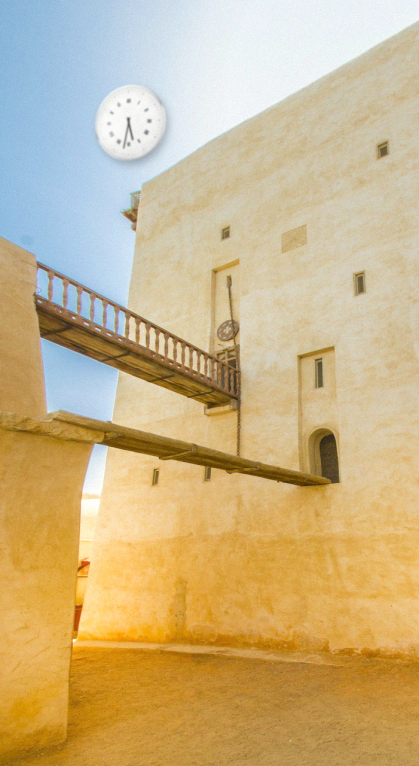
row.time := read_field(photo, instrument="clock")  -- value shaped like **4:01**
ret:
**5:32**
